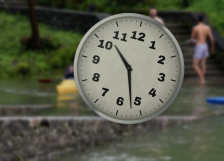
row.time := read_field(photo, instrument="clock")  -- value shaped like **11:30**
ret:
**10:27**
